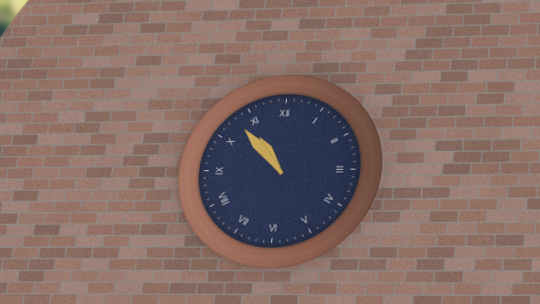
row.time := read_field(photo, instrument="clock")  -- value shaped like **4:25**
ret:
**10:53**
